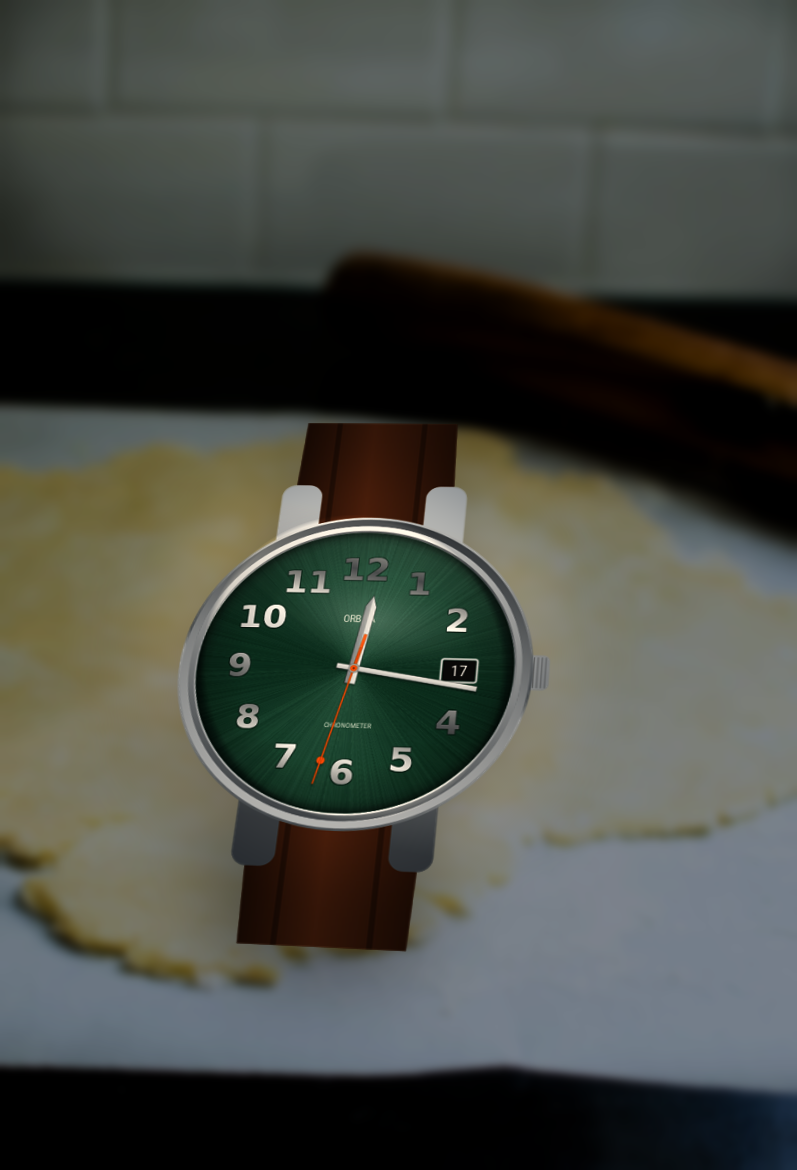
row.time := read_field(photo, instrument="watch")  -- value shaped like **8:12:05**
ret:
**12:16:32**
